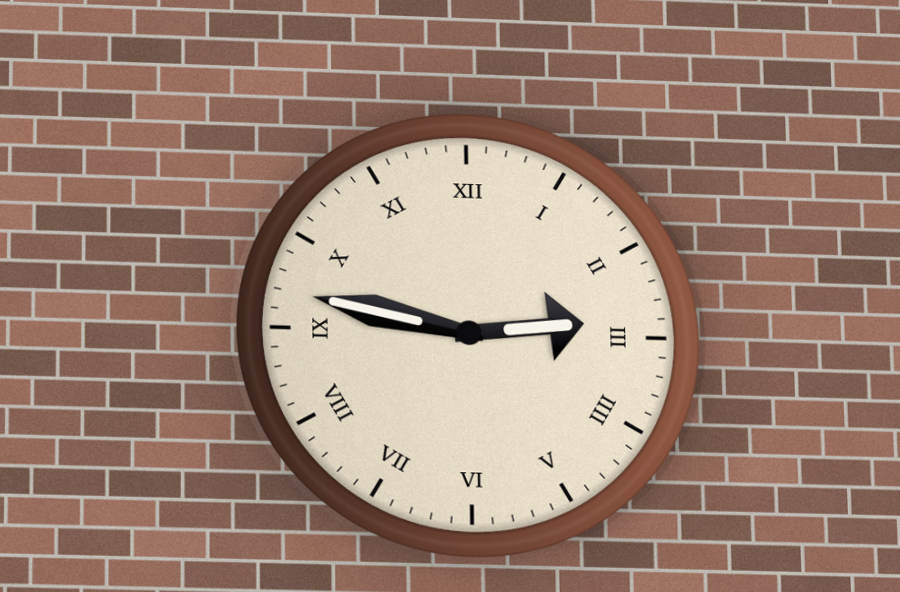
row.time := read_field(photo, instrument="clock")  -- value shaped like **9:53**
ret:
**2:47**
